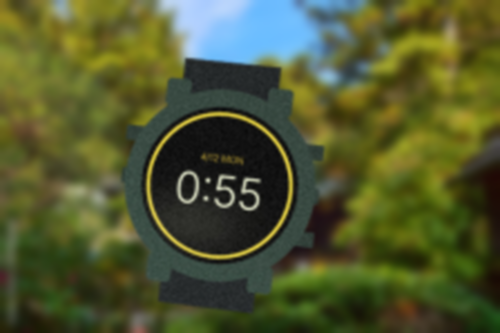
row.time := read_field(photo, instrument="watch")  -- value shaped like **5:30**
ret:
**0:55**
